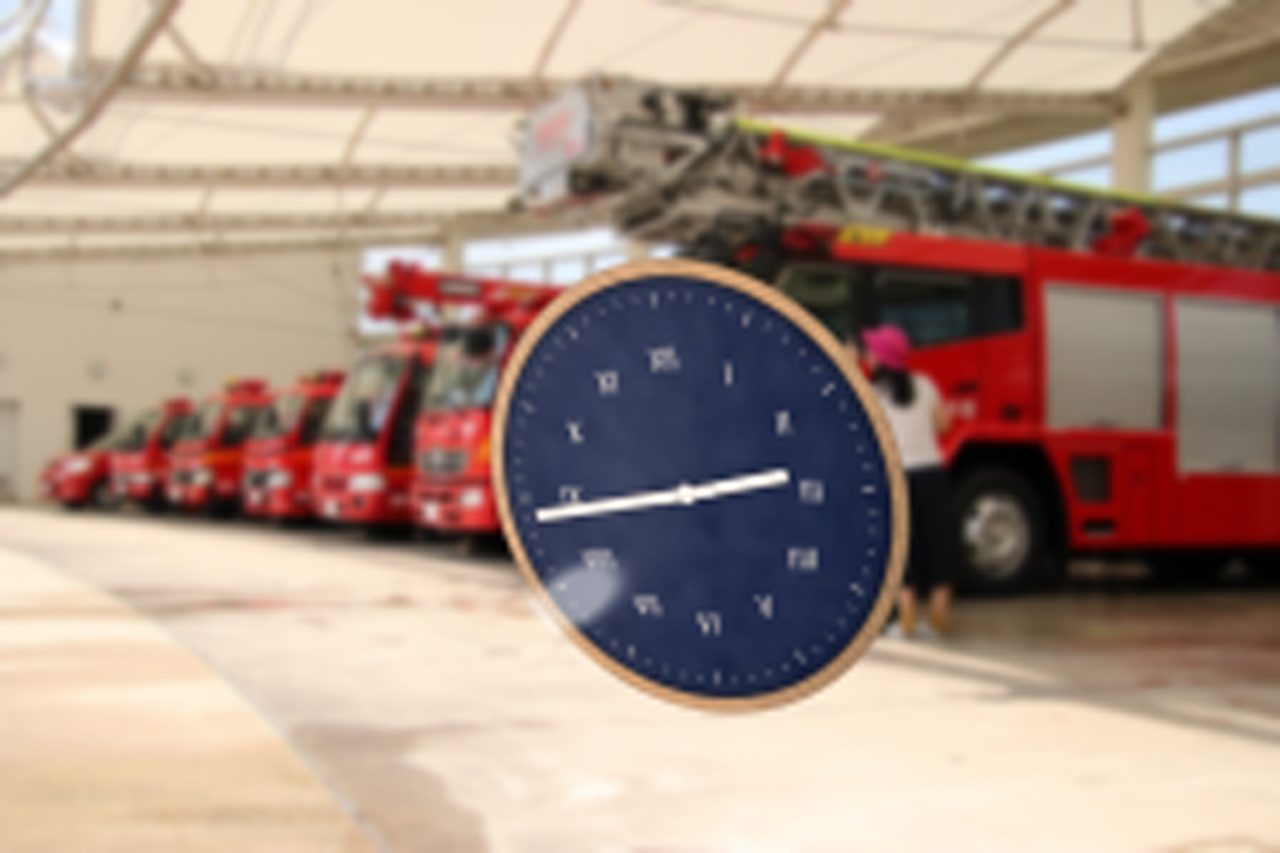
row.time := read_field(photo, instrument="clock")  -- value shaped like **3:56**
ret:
**2:44**
